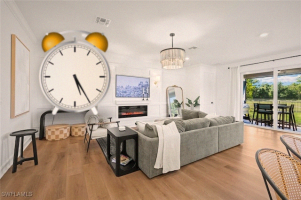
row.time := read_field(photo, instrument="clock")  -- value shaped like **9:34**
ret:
**5:25**
